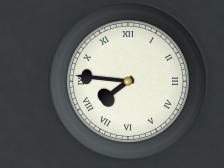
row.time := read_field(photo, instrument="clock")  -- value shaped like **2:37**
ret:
**7:46**
